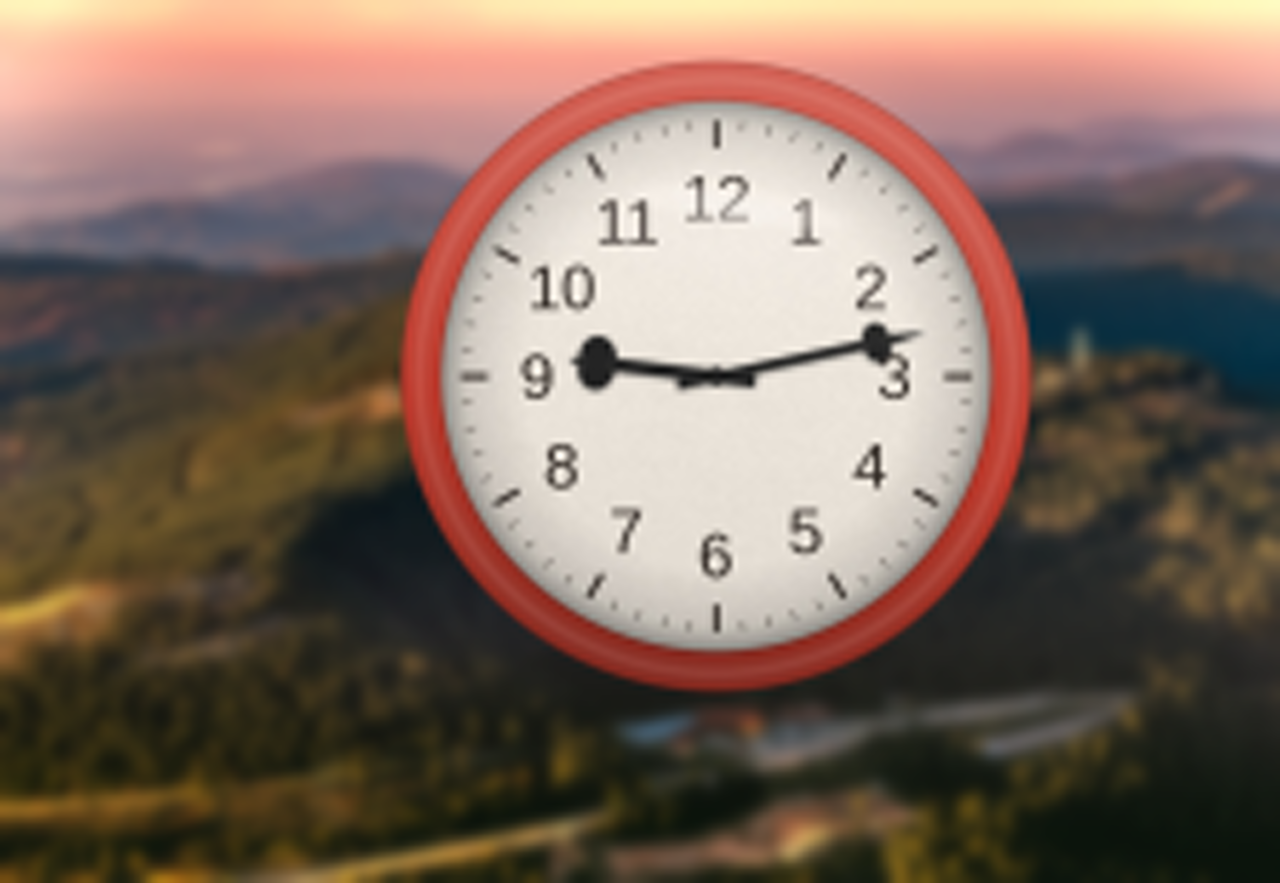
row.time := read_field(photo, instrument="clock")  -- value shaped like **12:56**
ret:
**9:13**
